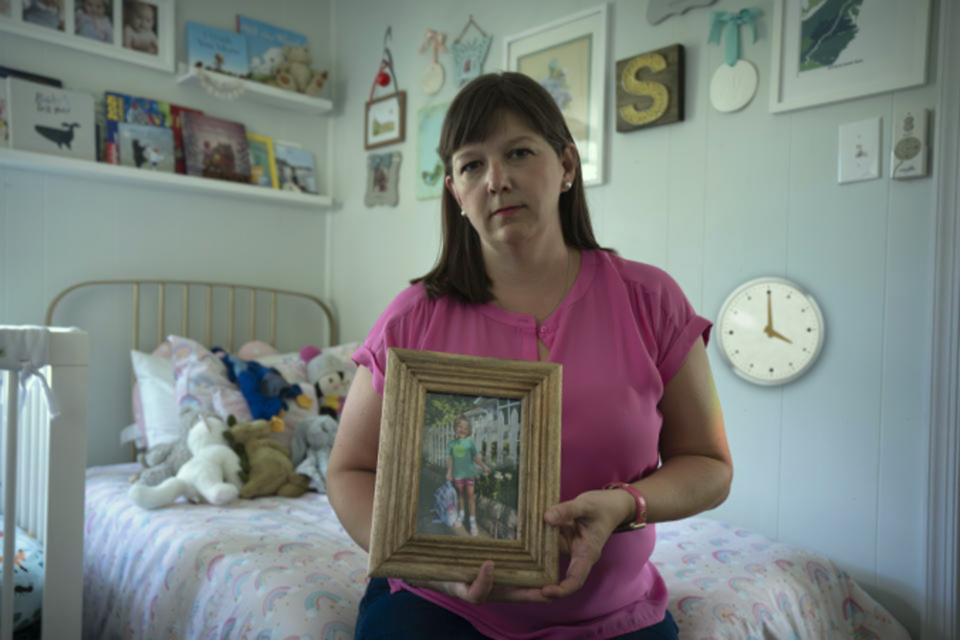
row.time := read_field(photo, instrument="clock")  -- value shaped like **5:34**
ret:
**4:00**
